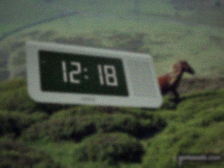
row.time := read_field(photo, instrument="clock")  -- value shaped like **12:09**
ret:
**12:18**
